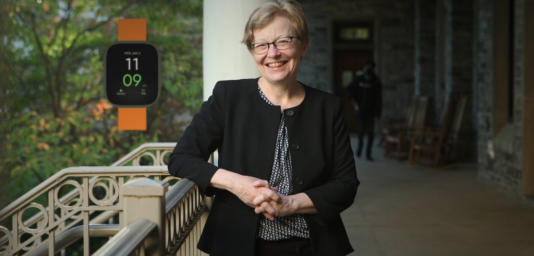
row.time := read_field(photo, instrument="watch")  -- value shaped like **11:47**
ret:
**11:09**
